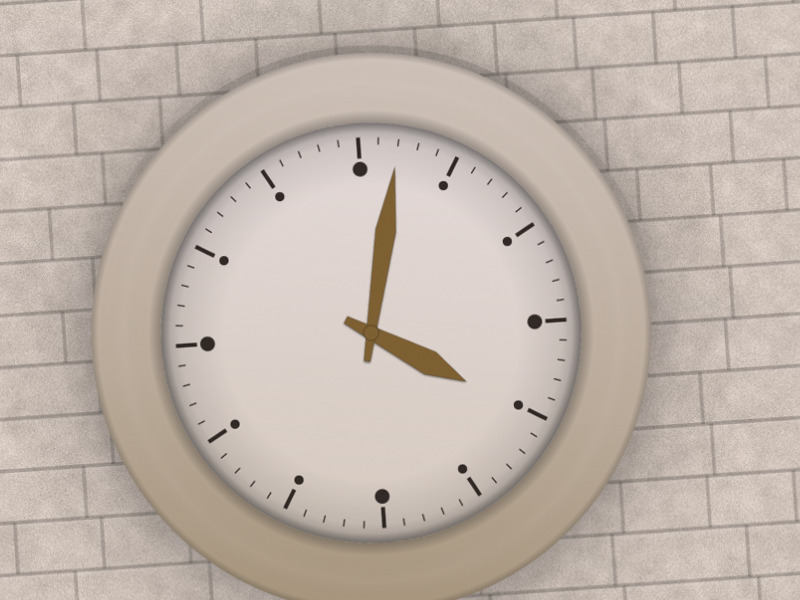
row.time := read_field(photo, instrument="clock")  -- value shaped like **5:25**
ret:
**4:02**
